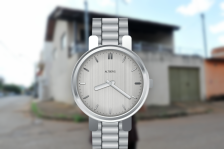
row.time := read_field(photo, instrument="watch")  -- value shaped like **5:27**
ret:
**8:21**
